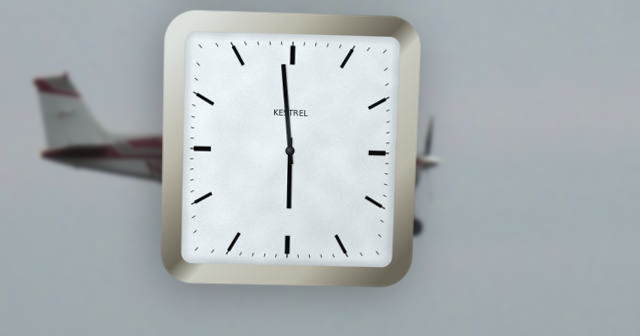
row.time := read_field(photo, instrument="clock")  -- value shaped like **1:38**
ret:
**5:59**
